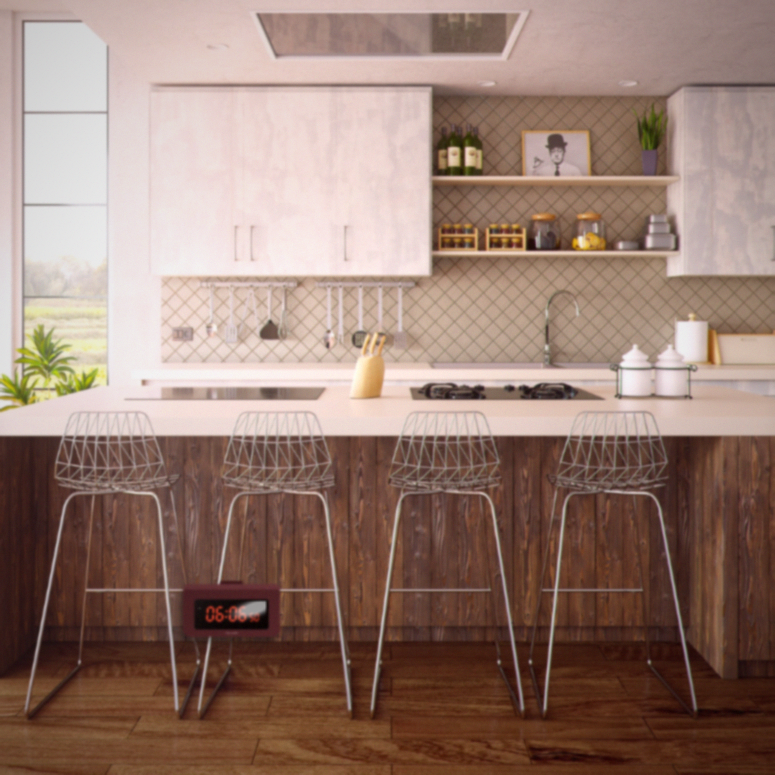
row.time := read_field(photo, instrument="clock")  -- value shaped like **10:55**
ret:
**6:06**
